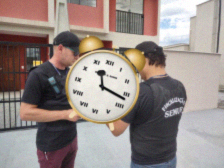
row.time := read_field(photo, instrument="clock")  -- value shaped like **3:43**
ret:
**11:17**
